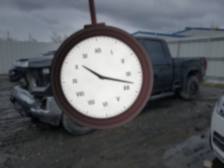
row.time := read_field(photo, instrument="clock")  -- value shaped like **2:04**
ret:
**10:18**
